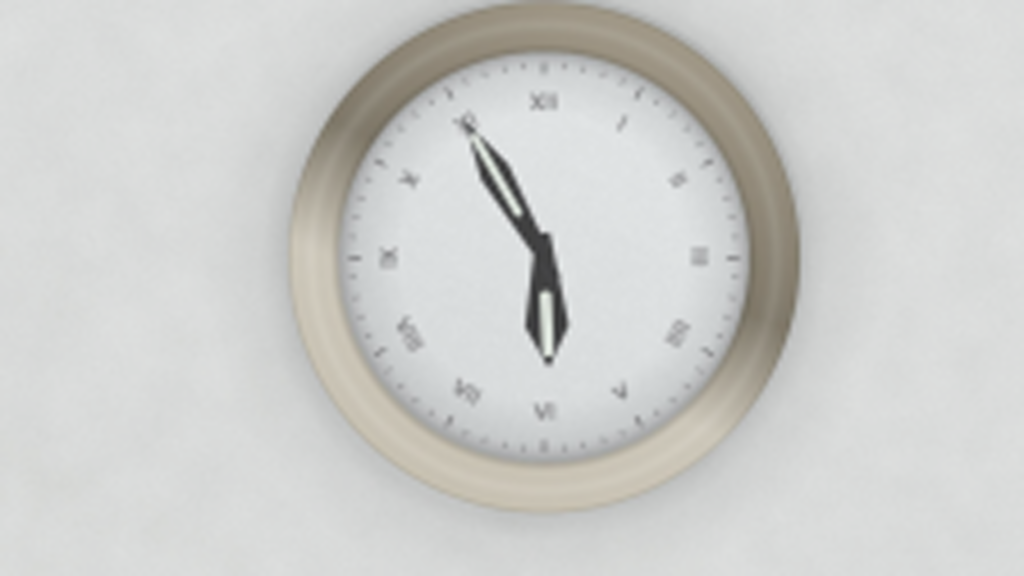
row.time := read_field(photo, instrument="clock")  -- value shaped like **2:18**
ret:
**5:55**
